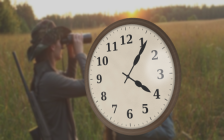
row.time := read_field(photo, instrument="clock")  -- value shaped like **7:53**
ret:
**4:06**
